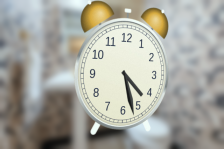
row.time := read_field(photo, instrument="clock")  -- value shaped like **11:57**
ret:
**4:27**
